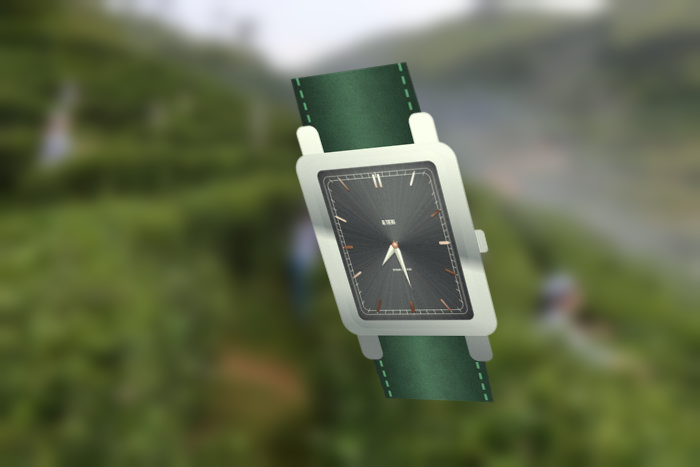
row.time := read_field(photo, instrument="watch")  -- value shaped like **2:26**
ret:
**7:29**
